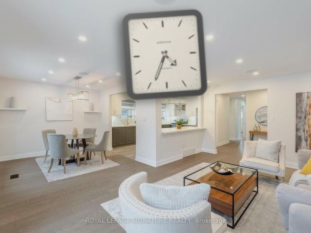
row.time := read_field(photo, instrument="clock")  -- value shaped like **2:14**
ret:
**4:34**
